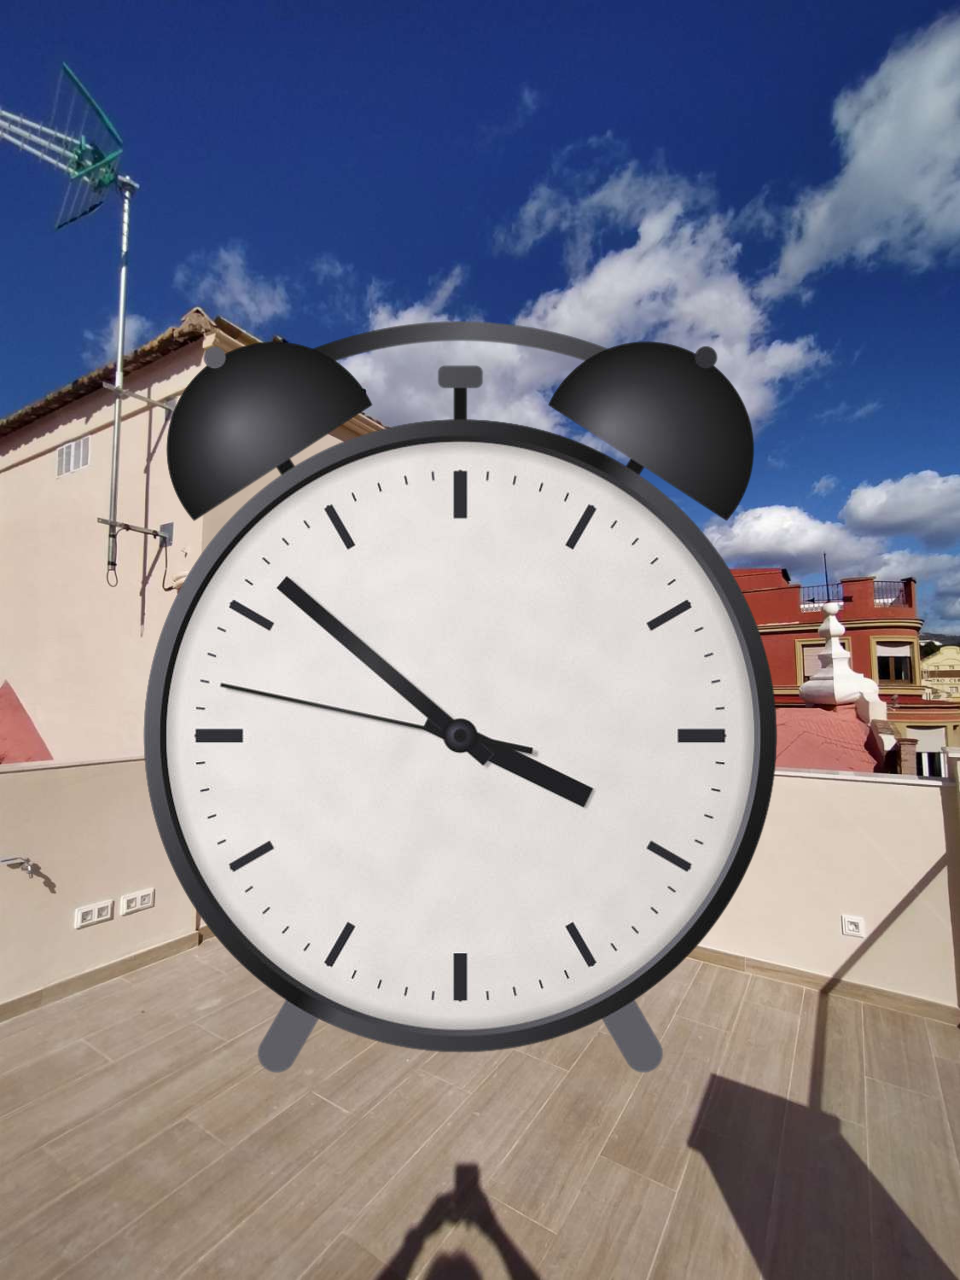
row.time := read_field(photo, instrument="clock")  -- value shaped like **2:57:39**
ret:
**3:51:47**
